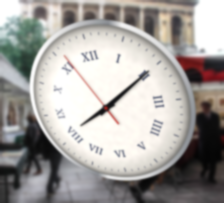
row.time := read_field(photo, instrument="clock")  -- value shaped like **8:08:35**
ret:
**8:09:56**
